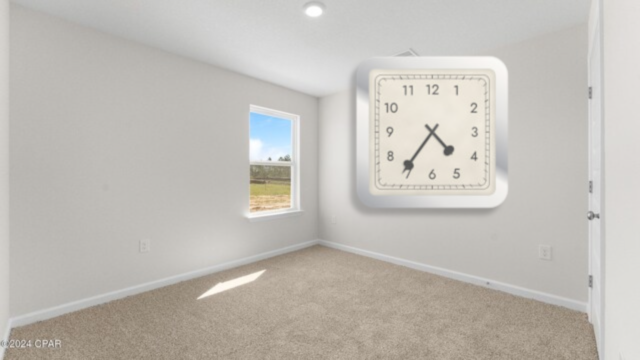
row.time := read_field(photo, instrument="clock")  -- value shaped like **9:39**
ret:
**4:36**
